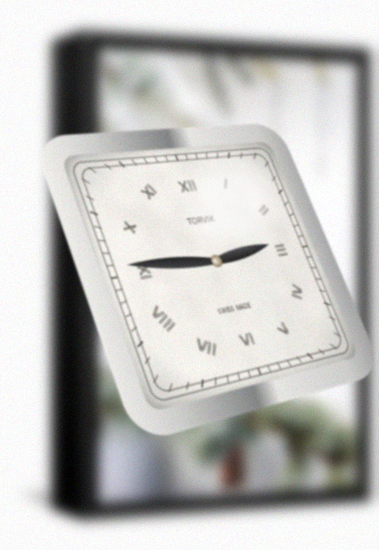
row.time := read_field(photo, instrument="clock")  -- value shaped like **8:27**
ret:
**2:46**
